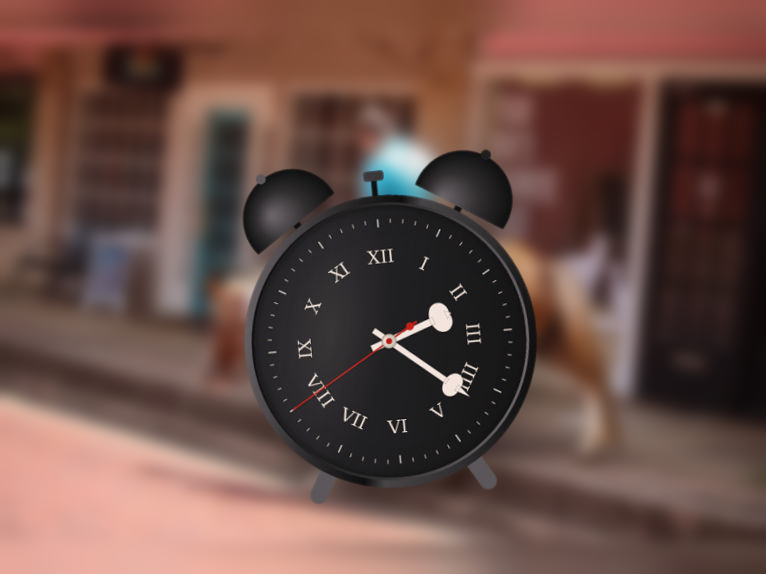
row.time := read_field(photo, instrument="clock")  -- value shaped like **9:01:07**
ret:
**2:21:40**
